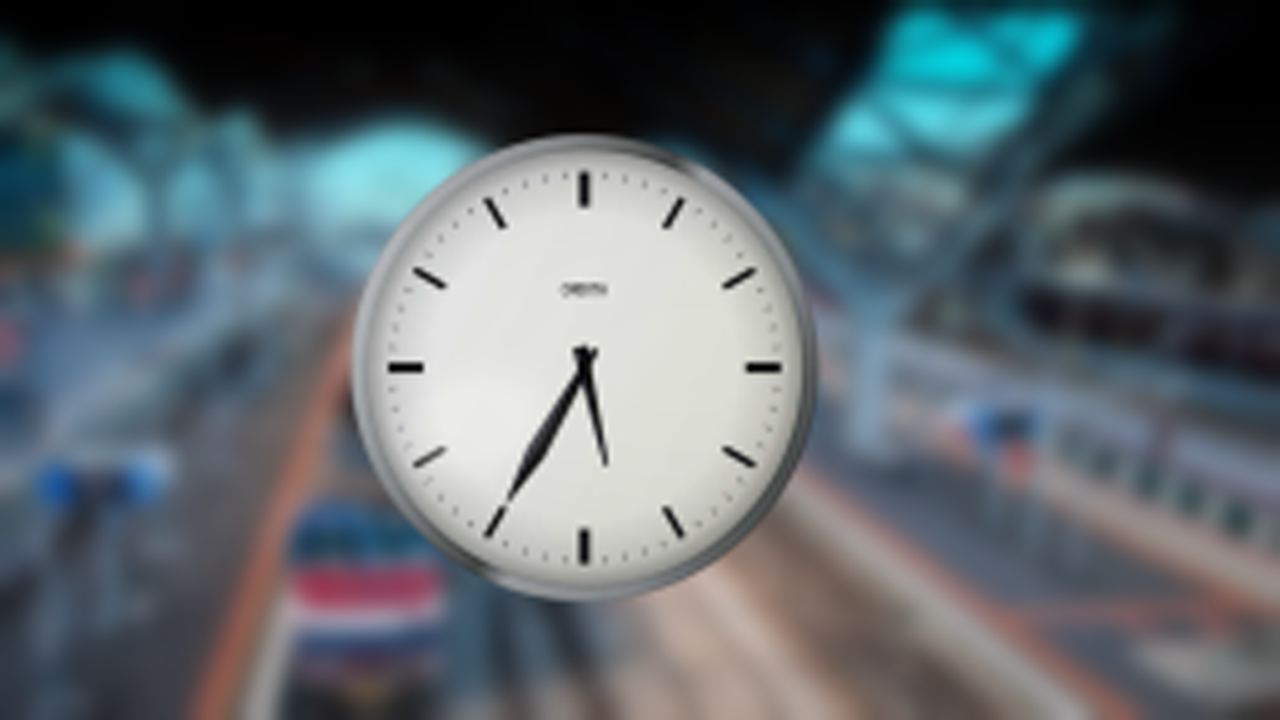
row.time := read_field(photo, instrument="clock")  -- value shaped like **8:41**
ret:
**5:35**
